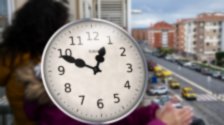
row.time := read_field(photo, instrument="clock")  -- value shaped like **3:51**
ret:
**12:49**
